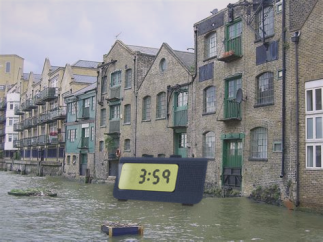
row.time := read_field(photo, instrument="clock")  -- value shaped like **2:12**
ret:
**3:59**
